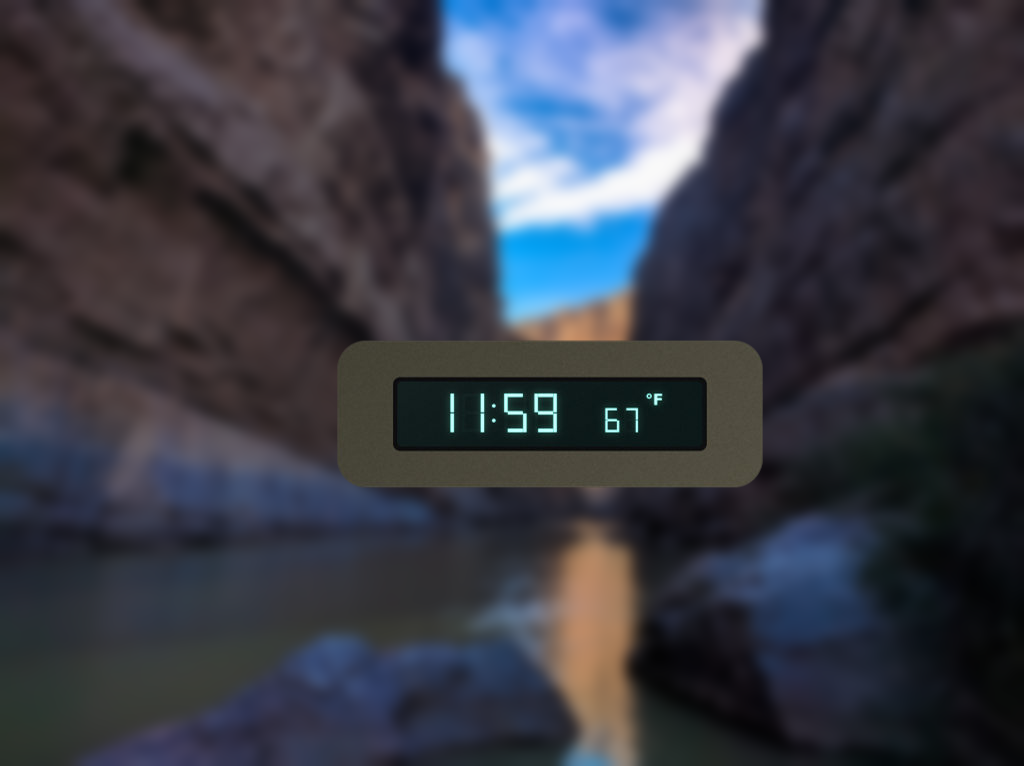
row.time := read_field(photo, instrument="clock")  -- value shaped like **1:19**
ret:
**11:59**
